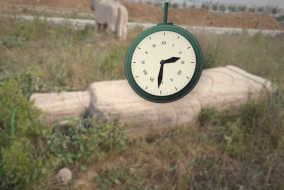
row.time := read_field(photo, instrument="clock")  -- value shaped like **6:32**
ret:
**2:31**
